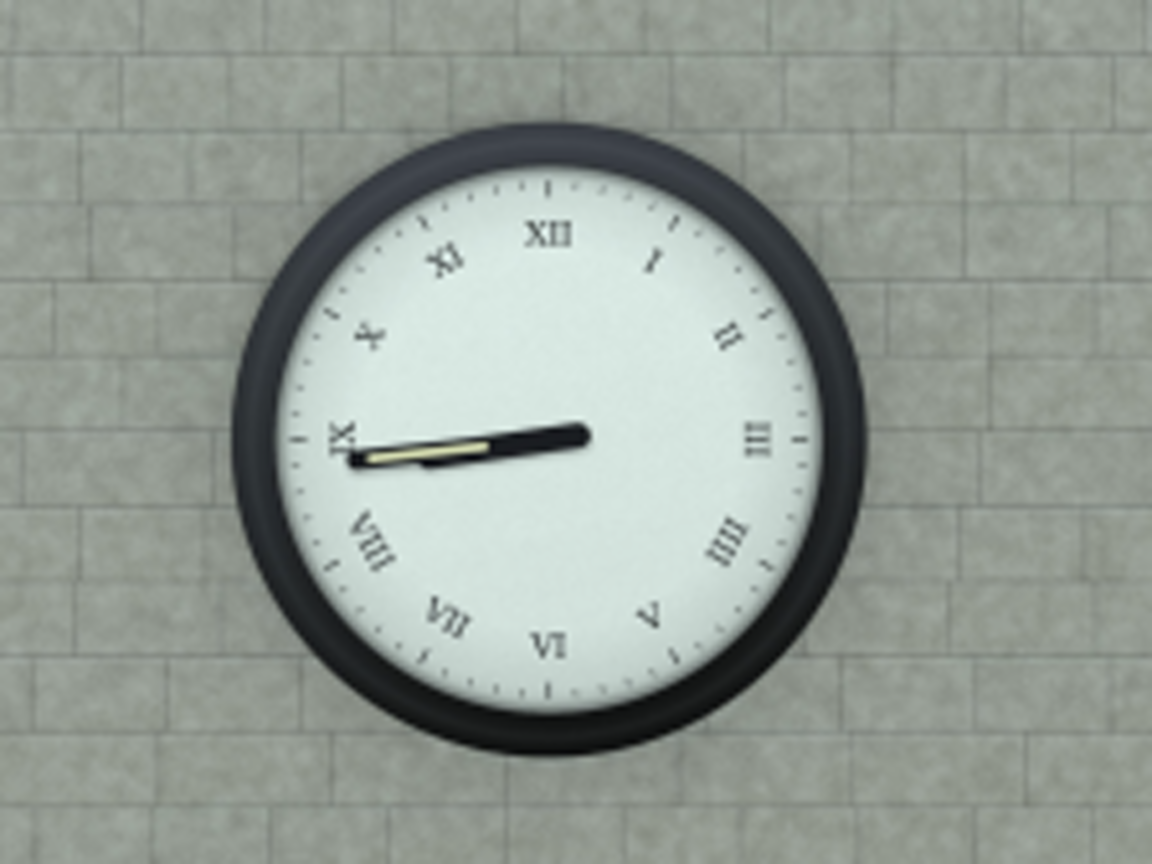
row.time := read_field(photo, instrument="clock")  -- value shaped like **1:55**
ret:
**8:44**
